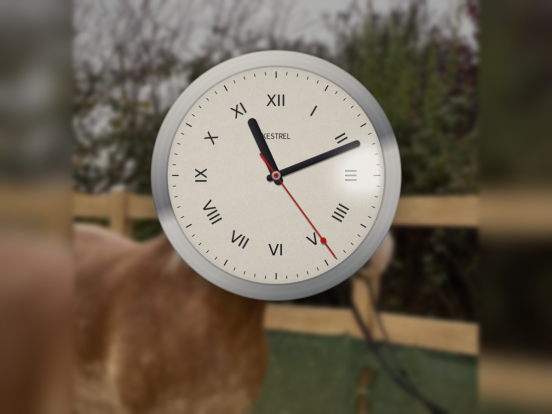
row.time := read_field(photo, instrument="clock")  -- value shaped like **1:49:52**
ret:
**11:11:24**
